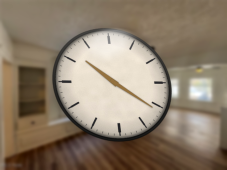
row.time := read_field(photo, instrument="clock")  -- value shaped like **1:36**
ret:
**10:21**
